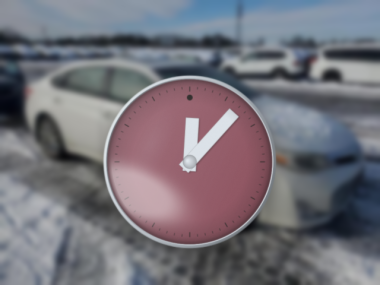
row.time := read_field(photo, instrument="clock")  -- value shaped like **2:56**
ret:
**12:07**
